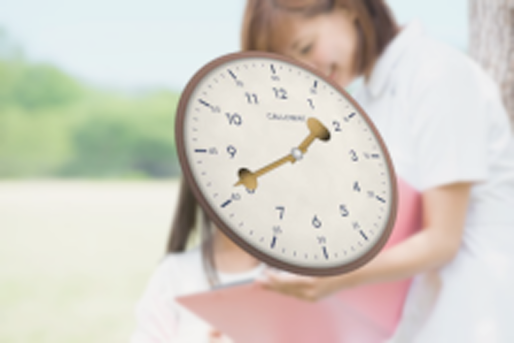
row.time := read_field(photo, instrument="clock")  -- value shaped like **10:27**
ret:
**1:41**
